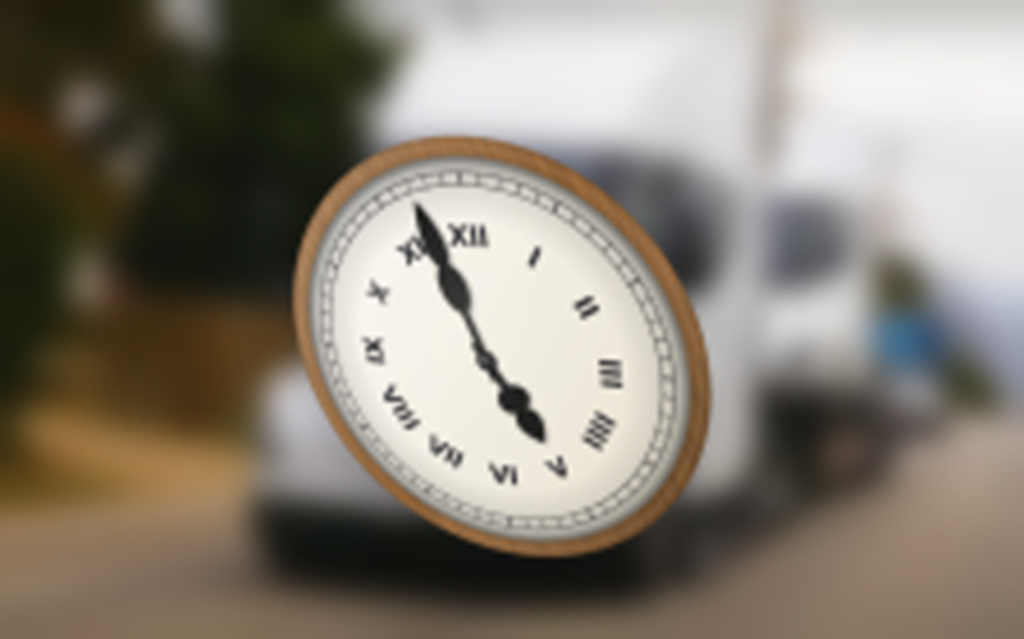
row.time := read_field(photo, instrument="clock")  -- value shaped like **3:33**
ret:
**4:57**
